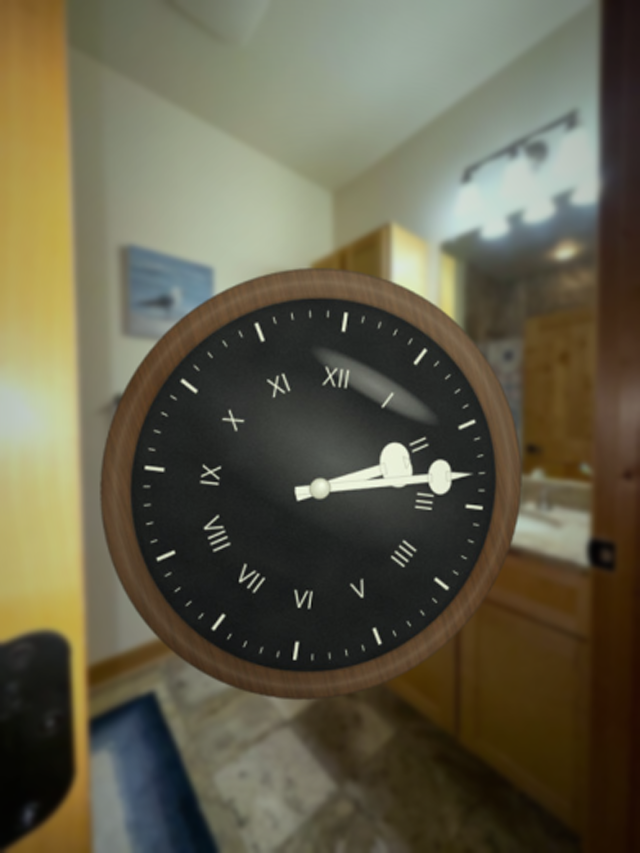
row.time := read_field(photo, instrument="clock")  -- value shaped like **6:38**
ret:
**2:13**
